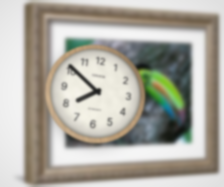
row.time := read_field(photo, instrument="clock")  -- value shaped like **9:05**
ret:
**7:51**
